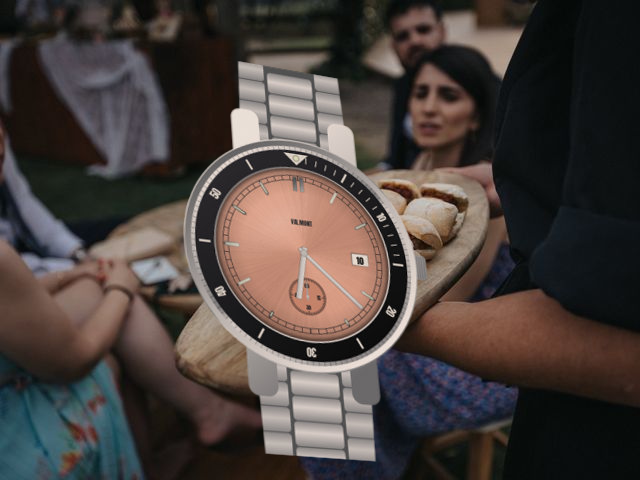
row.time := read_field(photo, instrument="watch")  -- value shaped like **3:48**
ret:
**6:22**
